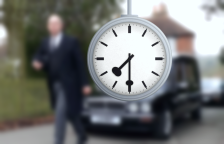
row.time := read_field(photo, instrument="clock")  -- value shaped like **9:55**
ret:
**7:30**
